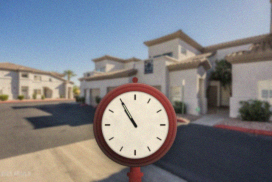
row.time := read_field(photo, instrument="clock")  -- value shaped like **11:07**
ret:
**10:55**
